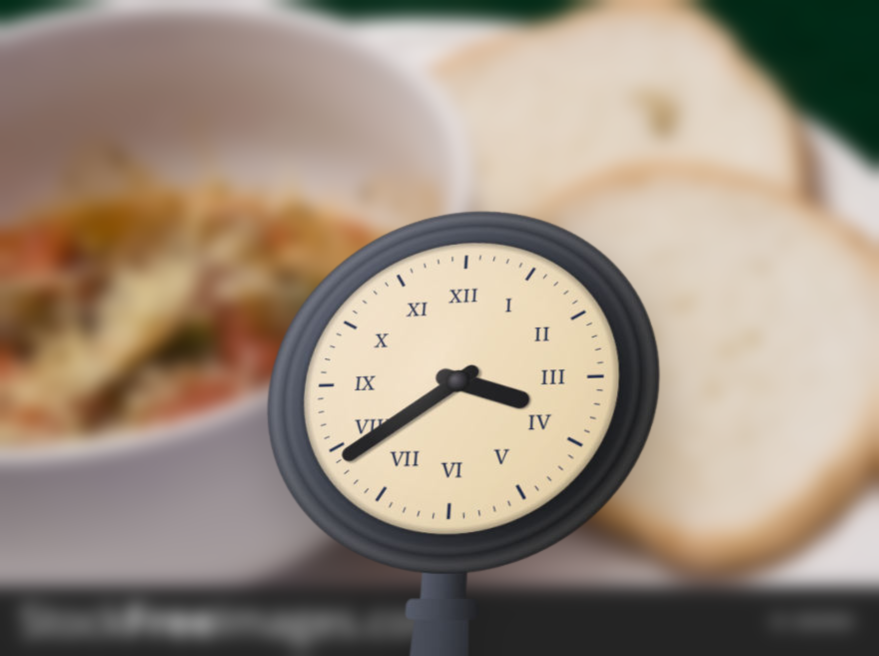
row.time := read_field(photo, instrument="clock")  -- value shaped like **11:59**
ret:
**3:39**
